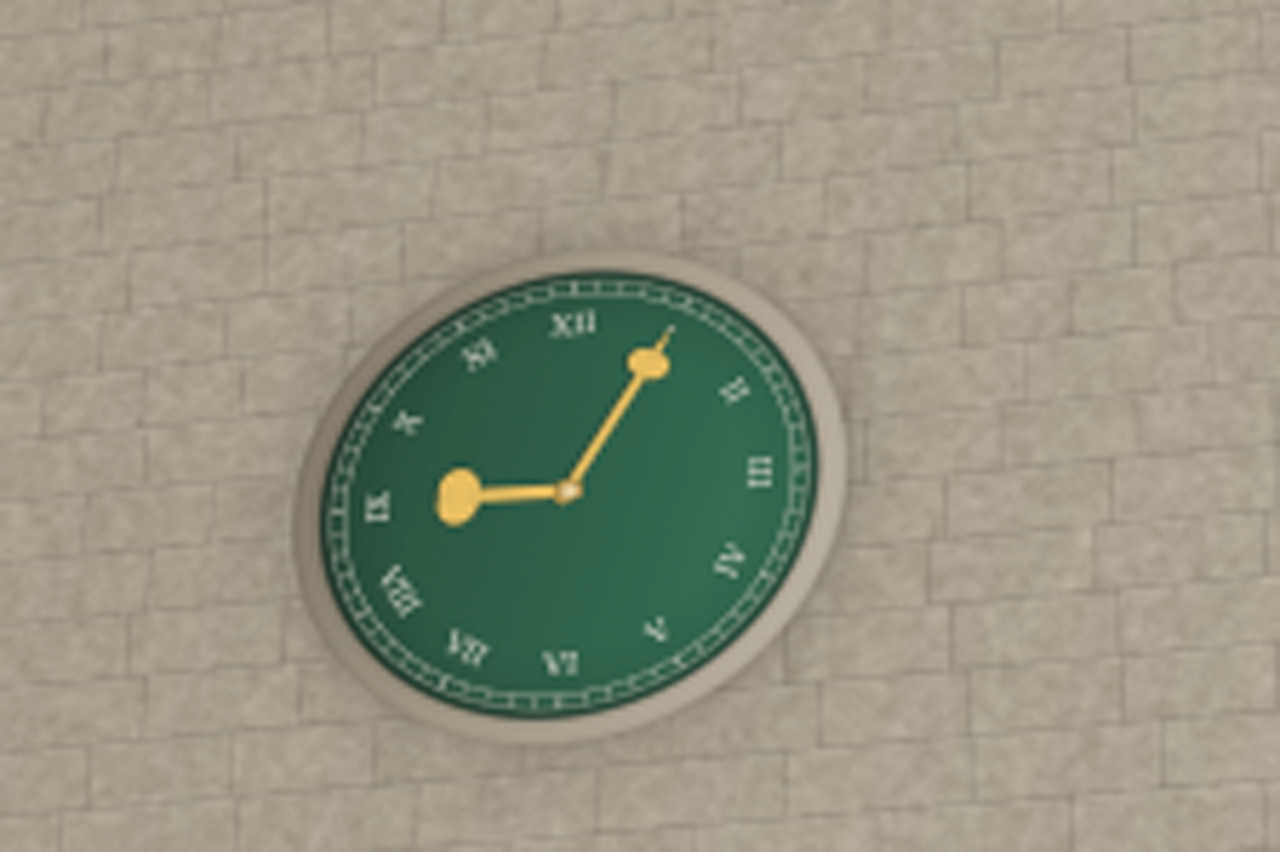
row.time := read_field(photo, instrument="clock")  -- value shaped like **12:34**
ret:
**9:05**
